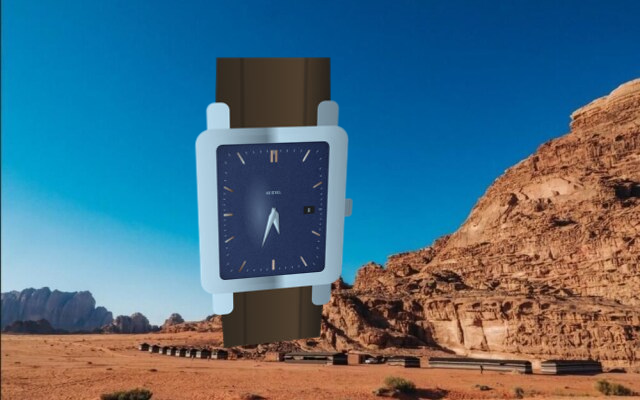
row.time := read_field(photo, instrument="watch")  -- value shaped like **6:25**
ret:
**5:33**
